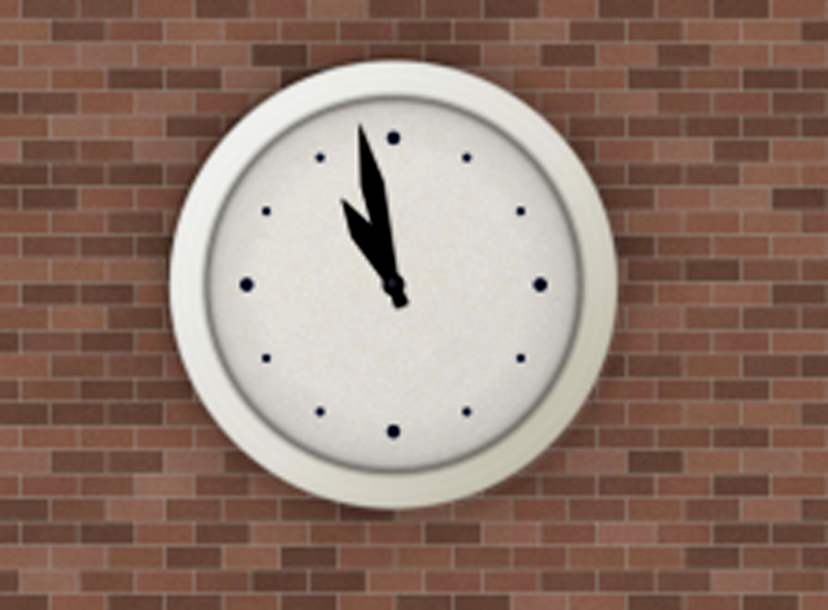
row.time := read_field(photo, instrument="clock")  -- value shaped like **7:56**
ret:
**10:58**
